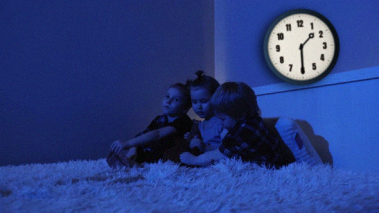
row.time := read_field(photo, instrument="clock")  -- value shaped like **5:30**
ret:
**1:30**
